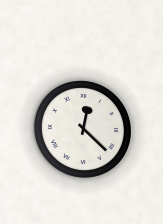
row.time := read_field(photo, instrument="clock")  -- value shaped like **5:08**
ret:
**12:22**
